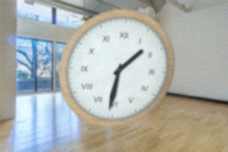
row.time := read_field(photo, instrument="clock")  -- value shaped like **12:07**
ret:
**1:31**
